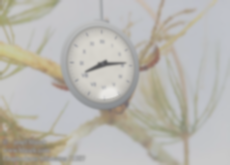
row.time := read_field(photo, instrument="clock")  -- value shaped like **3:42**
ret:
**8:14**
